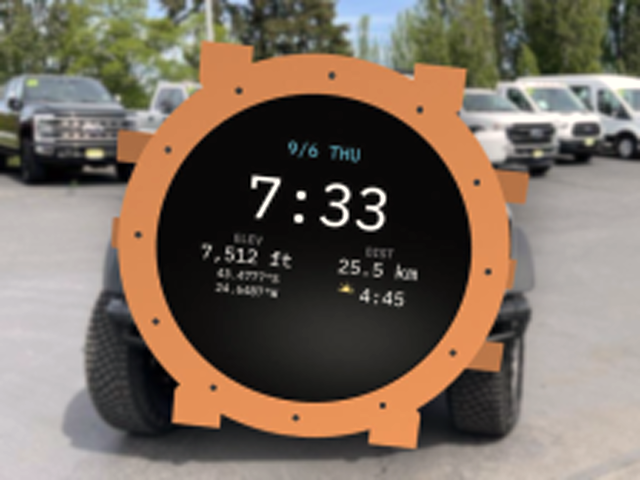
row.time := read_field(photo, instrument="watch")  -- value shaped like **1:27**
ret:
**7:33**
